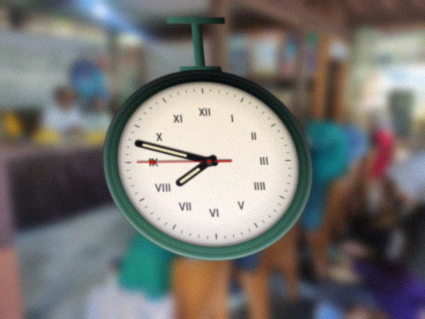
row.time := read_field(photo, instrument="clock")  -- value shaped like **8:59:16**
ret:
**7:47:45**
